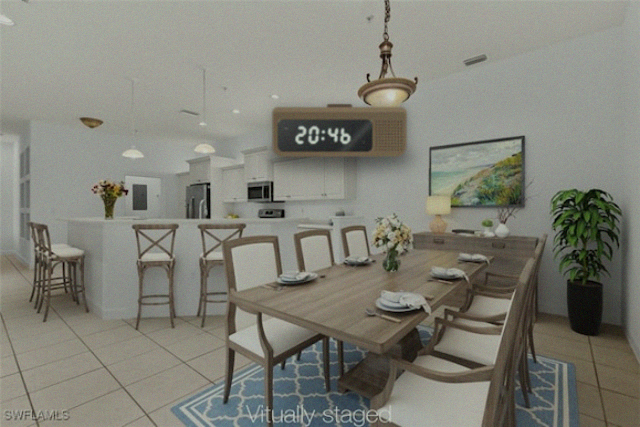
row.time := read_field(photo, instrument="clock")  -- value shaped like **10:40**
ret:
**20:46**
